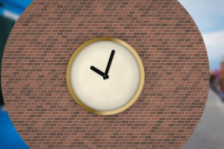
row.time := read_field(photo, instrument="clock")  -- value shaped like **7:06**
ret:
**10:03**
